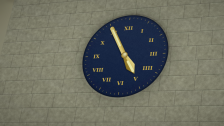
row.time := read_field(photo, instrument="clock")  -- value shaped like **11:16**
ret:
**4:55**
